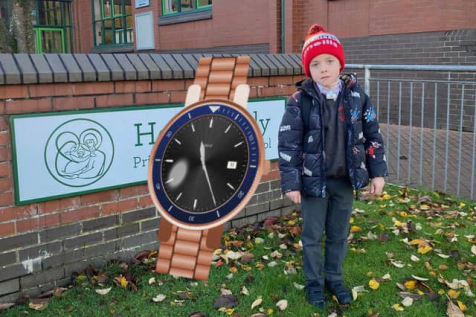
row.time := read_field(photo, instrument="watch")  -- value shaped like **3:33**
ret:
**11:25**
